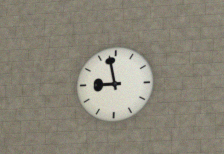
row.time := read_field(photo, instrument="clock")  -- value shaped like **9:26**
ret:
**8:58**
